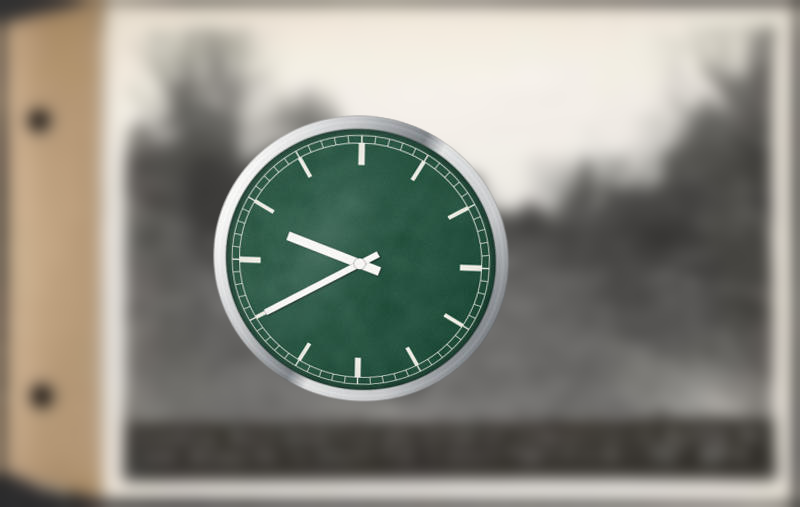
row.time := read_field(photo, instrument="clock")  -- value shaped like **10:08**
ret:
**9:40**
